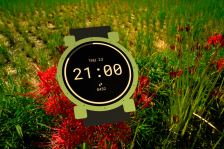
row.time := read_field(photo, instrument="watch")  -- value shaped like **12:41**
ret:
**21:00**
